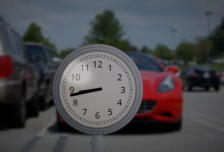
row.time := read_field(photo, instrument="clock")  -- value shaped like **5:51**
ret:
**8:43**
